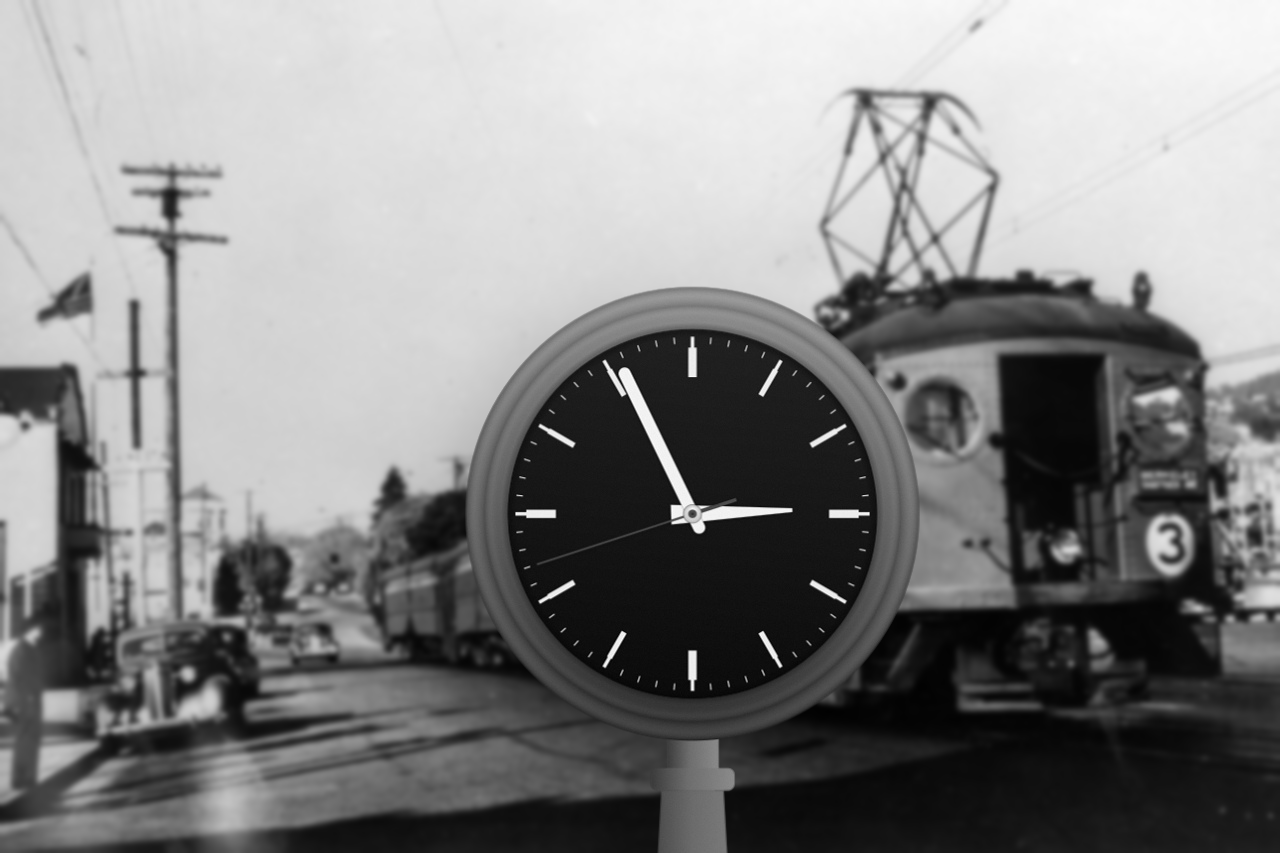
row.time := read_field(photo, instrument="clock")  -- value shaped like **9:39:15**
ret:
**2:55:42**
